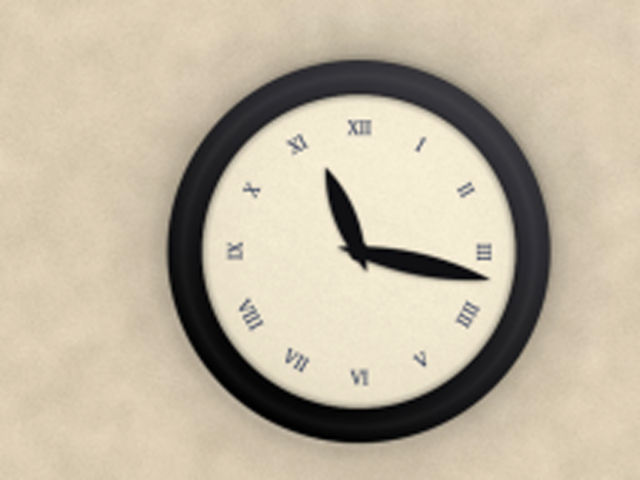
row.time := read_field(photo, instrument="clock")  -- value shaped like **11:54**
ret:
**11:17**
